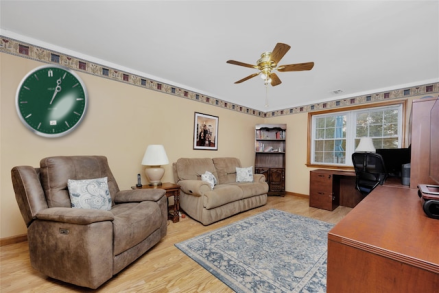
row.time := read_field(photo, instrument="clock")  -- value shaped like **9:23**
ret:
**1:04**
